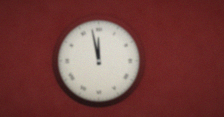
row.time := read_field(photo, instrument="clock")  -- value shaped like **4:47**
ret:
**11:58**
